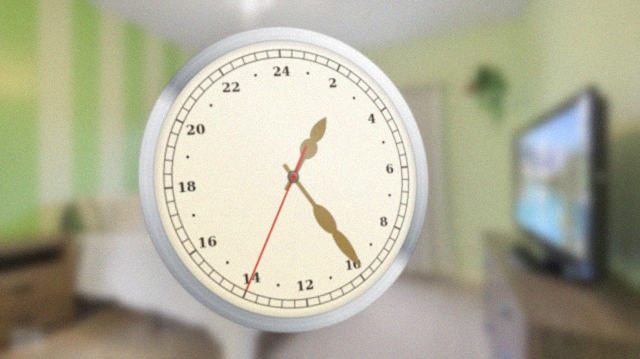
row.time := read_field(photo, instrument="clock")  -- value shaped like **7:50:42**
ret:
**2:24:35**
